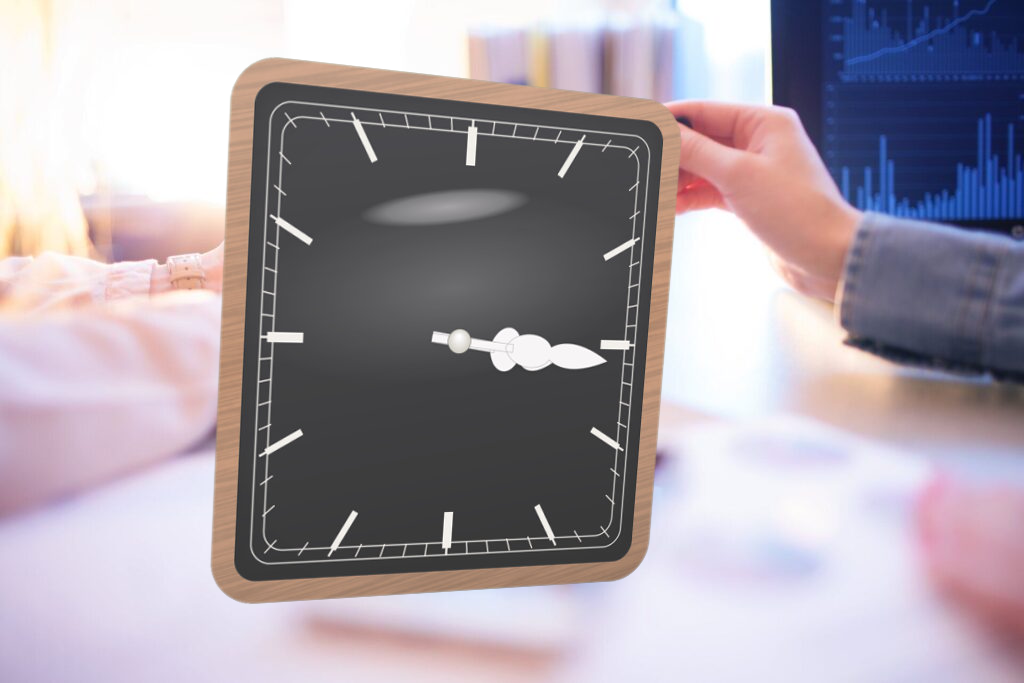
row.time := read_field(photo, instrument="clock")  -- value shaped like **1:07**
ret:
**3:16**
